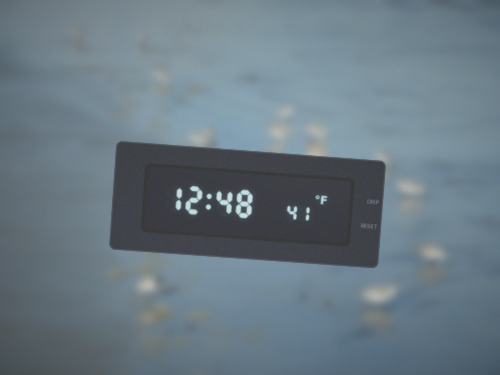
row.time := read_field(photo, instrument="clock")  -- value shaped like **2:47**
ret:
**12:48**
